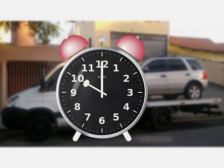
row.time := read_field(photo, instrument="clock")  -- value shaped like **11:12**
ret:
**10:00**
